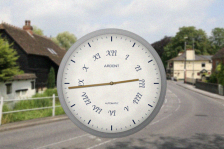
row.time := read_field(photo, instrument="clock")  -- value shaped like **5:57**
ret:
**2:44**
